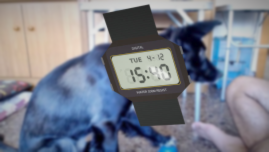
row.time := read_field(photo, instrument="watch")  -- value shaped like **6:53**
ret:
**15:40**
